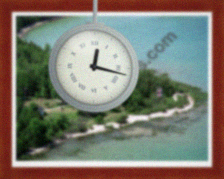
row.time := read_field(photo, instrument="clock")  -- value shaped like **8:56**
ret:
**12:17**
